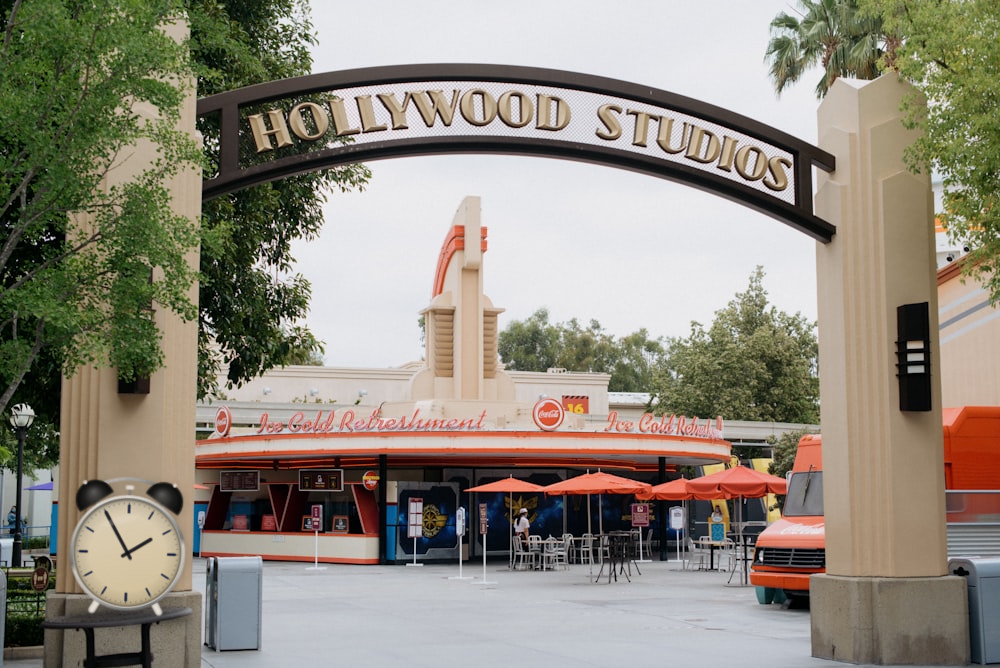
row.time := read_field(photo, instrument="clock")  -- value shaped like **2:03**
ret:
**1:55**
